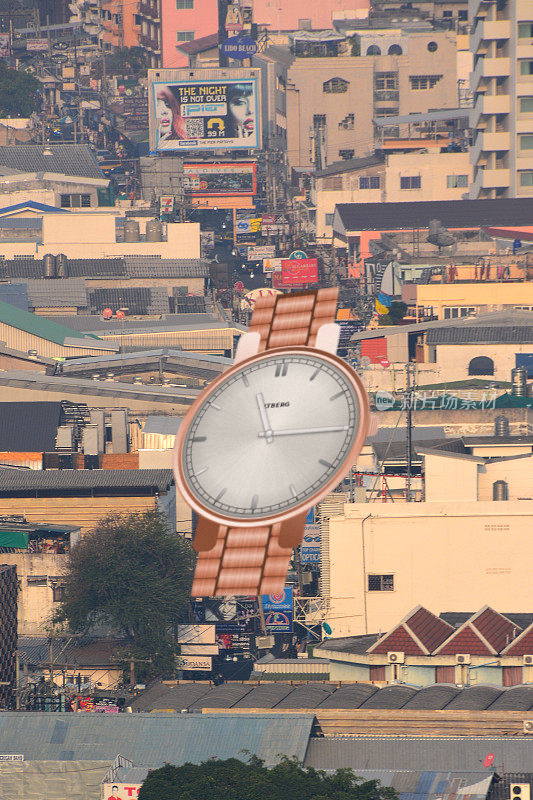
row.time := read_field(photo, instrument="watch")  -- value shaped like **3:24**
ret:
**11:15**
